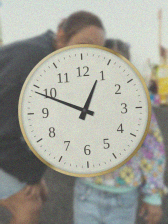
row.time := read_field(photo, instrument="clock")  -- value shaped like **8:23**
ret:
**12:49**
